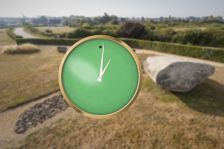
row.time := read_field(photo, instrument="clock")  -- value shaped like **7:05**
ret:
**1:01**
